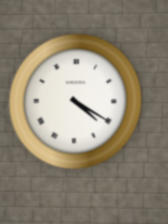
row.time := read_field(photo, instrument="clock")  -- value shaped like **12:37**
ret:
**4:20**
